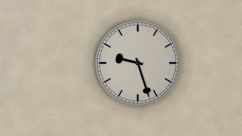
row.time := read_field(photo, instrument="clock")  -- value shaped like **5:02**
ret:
**9:27**
